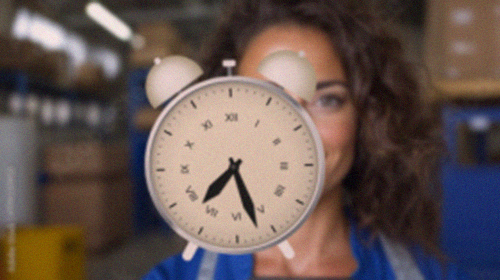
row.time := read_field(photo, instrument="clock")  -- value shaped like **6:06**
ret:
**7:27**
